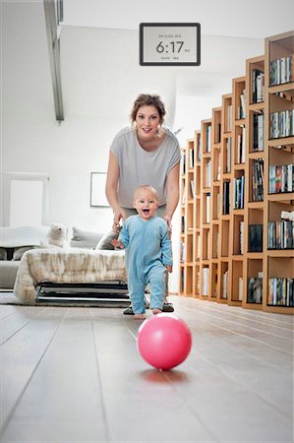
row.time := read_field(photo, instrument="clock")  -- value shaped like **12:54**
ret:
**6:17**
